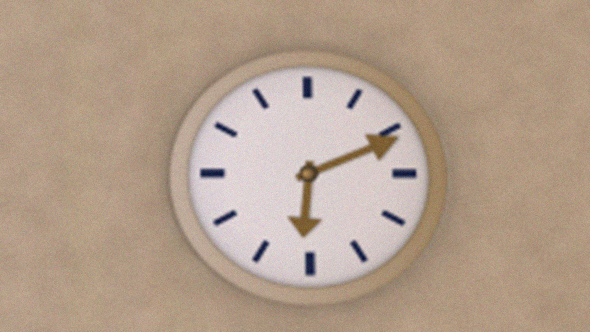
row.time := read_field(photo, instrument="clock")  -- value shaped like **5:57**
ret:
**6:11**
